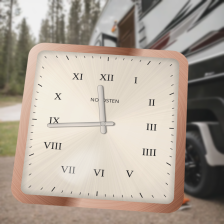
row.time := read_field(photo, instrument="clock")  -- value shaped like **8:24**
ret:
**11:44**
